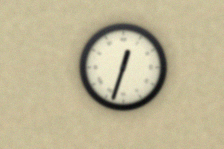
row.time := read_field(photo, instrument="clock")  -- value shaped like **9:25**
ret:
**12:33**
